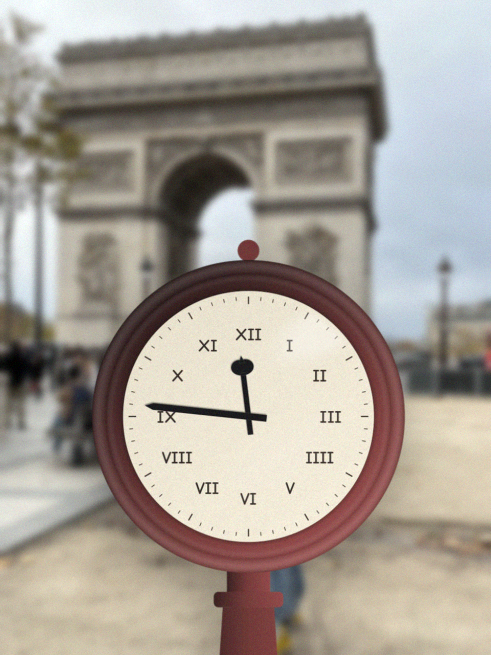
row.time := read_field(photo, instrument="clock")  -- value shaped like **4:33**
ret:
**11:46**
